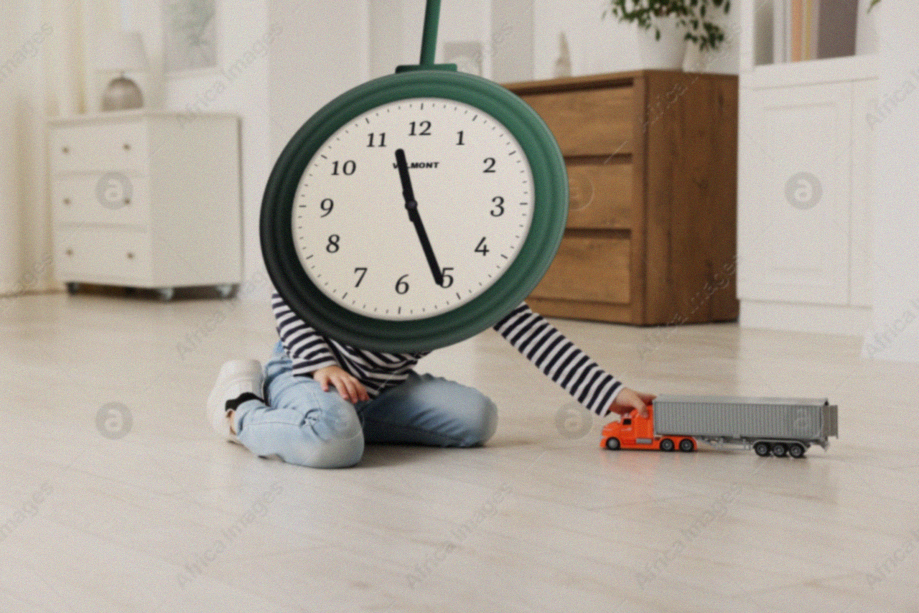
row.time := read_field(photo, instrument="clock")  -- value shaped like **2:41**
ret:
**11:26**
